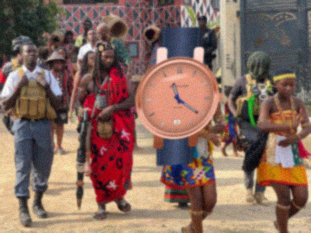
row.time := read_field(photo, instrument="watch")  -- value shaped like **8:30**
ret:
**11:21**
